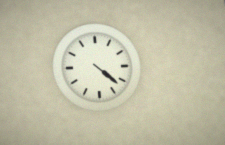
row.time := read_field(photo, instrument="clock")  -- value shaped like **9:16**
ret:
**4:22**
